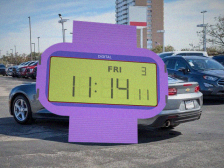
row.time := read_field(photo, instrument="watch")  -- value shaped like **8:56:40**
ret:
**11:14:11**
